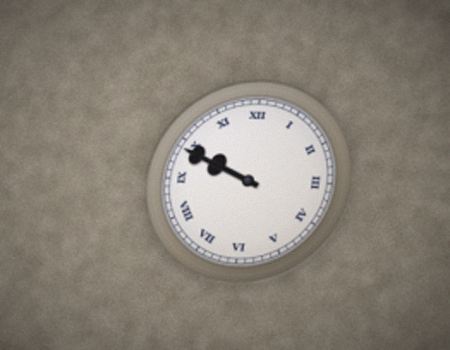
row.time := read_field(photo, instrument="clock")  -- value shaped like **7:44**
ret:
**9:49**
